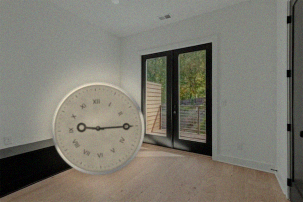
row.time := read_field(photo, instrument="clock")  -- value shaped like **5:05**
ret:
**9:15**
